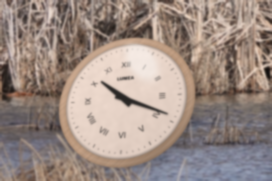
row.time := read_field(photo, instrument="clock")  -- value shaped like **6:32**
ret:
**10:19**
